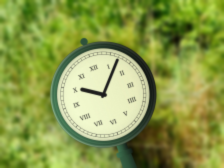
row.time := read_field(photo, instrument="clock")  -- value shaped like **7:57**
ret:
**10:07**
